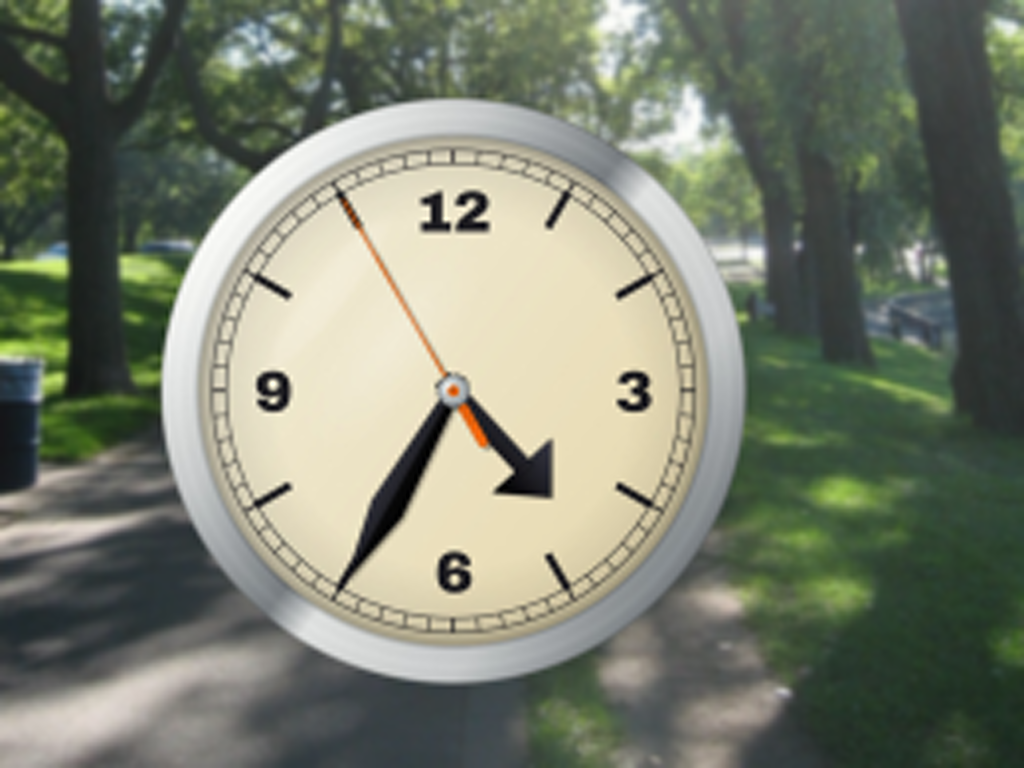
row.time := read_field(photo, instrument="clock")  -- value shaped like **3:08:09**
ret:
**4:34:55**
